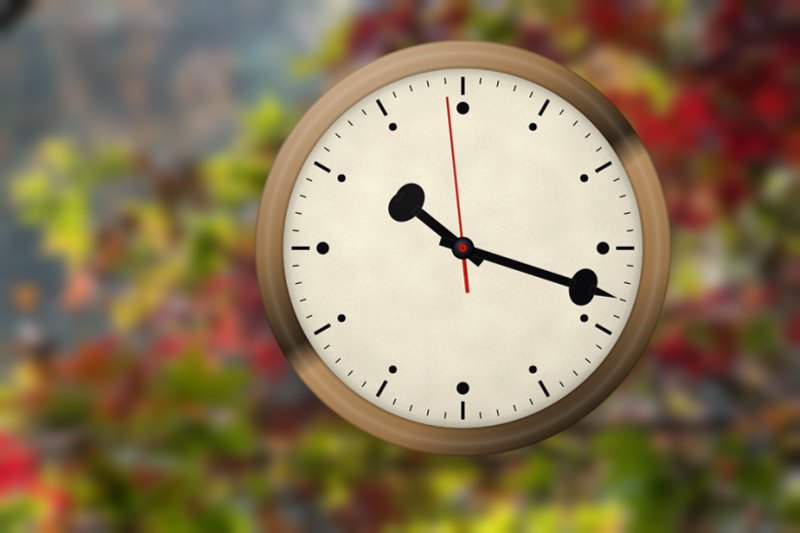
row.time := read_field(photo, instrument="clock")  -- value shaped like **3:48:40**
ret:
**10:17:59**
